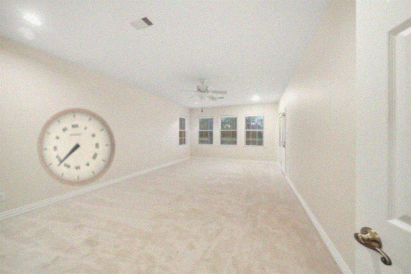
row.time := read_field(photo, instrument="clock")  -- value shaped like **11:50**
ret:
**7:38**
